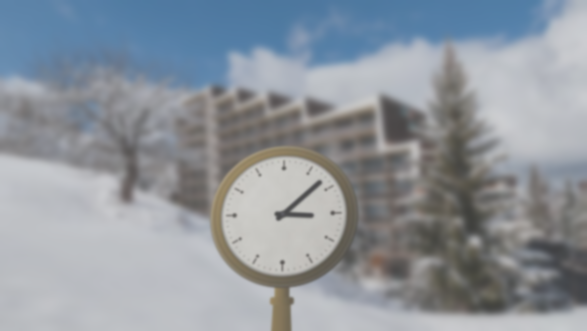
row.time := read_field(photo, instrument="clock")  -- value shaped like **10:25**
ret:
**3:08**
